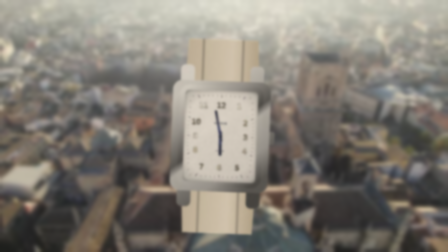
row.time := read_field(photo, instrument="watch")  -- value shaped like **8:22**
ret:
**5:58**
